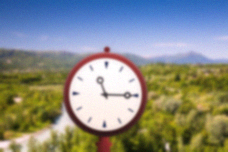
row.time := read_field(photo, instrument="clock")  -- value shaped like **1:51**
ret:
**11:15**
